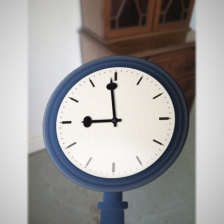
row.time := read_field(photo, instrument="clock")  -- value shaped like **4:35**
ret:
**8:59**
